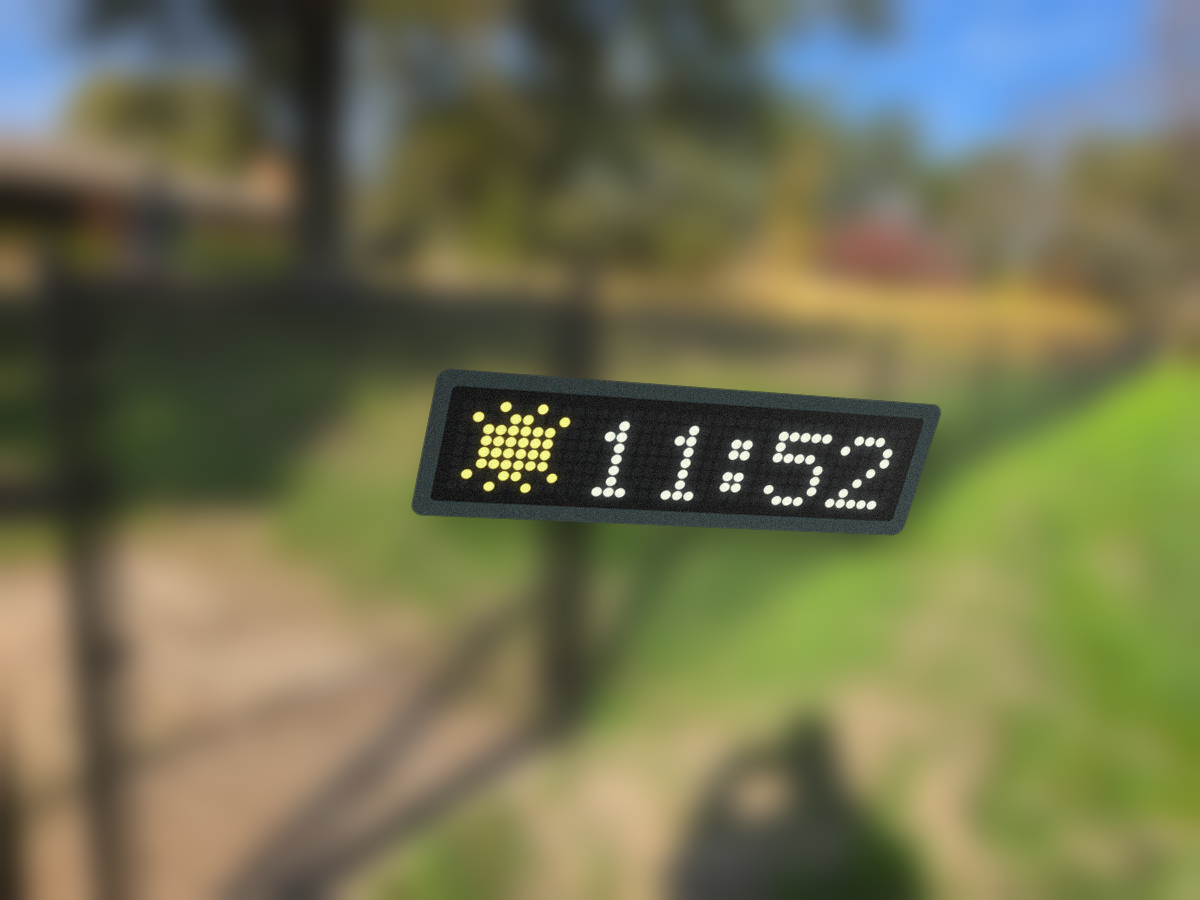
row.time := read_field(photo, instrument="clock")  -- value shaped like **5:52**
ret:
**11:52**
